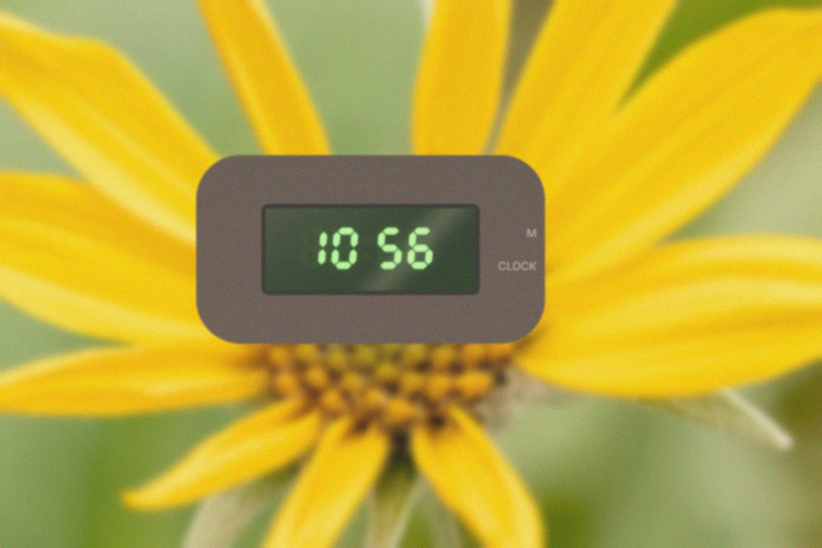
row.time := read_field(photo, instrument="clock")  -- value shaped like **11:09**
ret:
**10:56**
